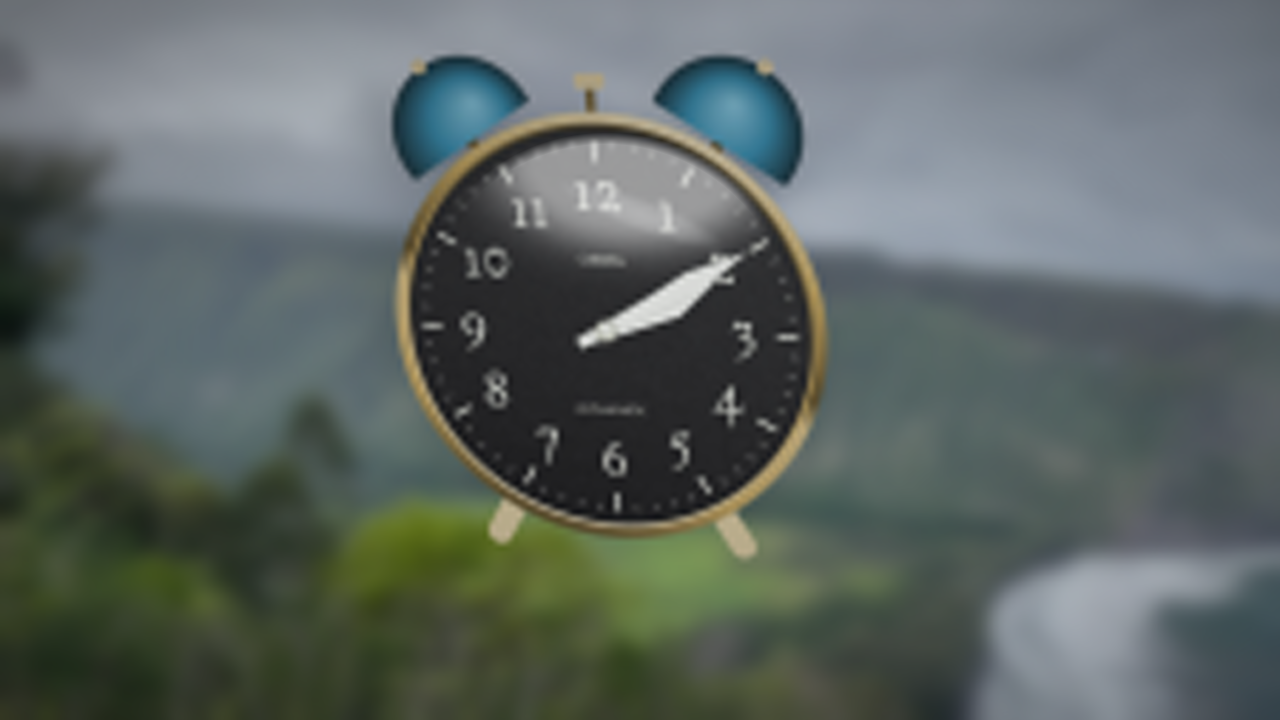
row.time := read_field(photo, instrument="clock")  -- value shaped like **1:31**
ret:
**2:10**
